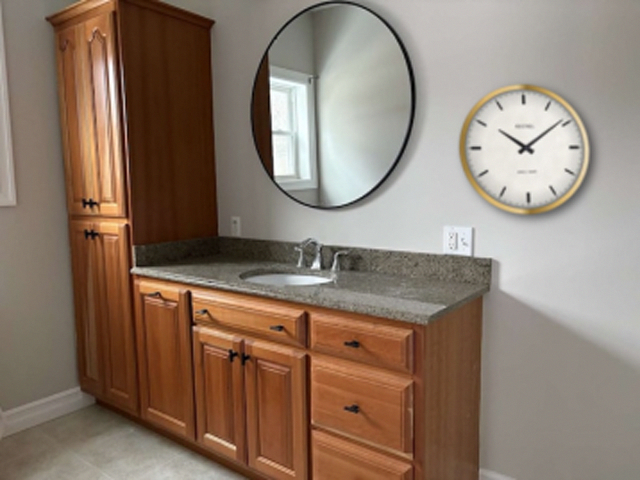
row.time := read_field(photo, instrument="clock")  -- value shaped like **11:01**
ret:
**10:09**
